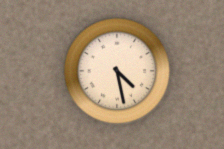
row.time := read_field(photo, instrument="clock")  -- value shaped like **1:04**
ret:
**4:28**
